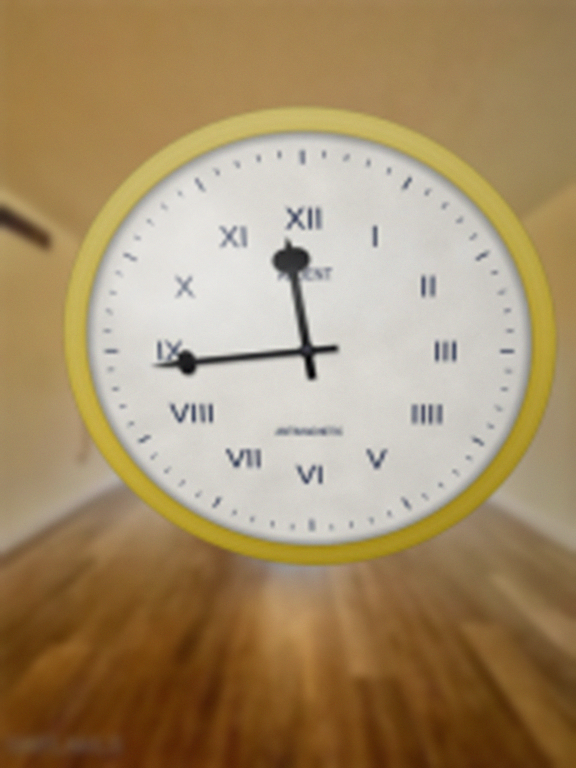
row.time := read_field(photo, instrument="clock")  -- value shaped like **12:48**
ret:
**11:44**
